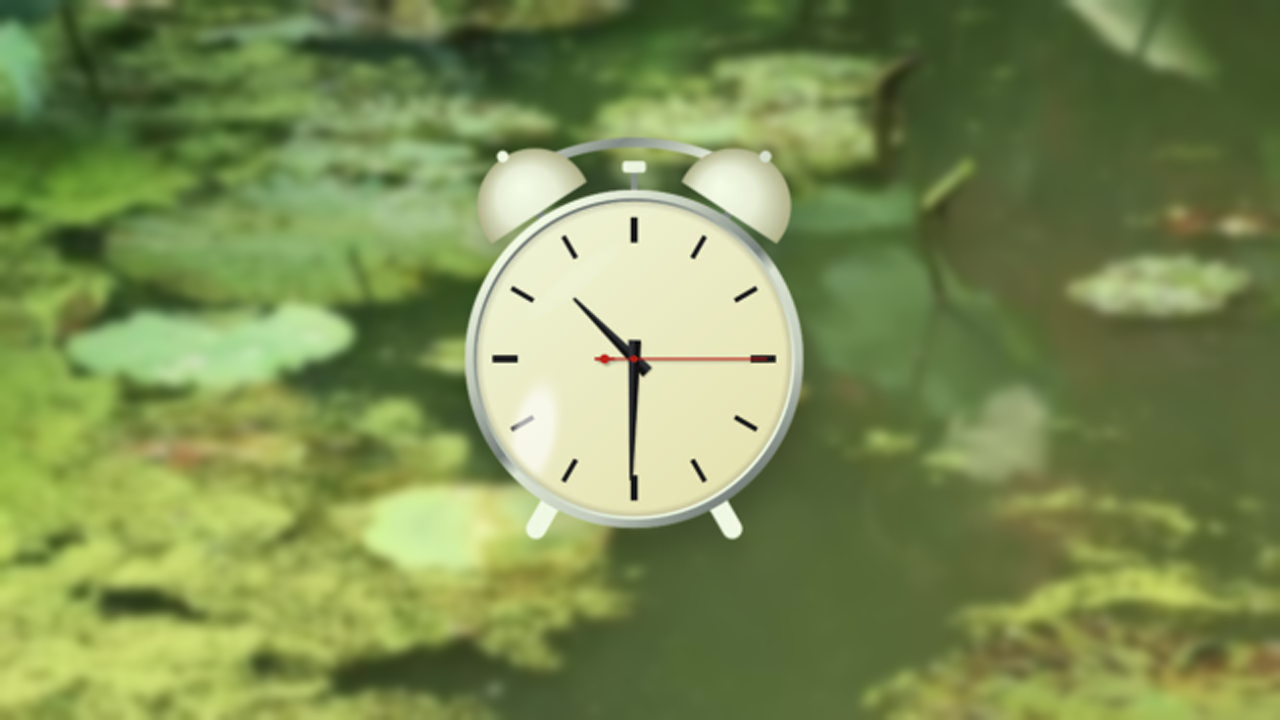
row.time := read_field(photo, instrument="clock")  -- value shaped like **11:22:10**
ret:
**10:30:15**
